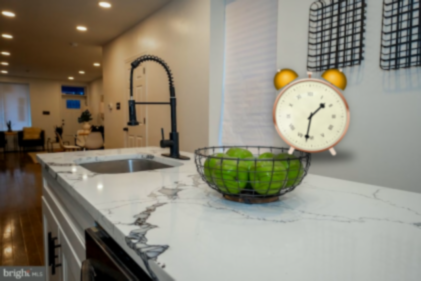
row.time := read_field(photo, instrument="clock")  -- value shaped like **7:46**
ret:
**1:32**
